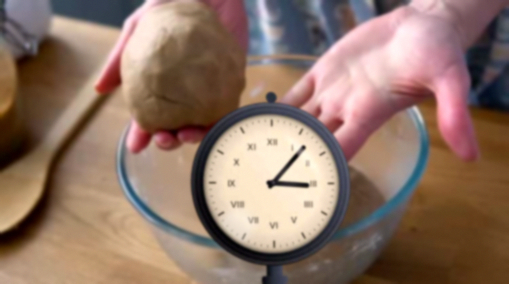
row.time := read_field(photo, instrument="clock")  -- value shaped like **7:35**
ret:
**3:07**
